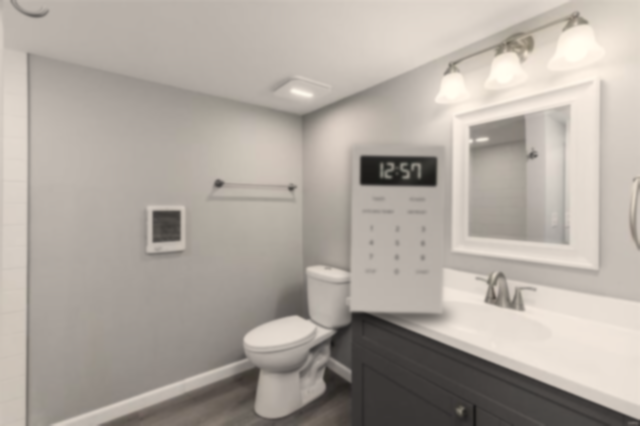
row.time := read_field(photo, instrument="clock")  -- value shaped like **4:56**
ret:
**12:57**
